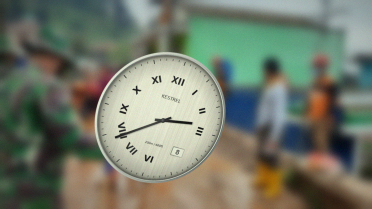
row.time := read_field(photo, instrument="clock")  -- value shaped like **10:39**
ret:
**2:39**
